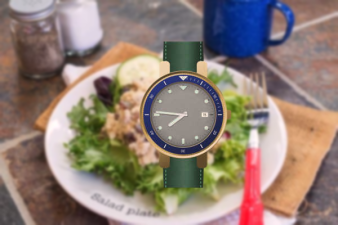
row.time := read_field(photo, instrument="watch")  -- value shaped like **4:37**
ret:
**7:46**
